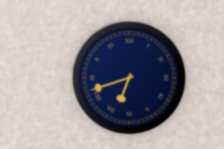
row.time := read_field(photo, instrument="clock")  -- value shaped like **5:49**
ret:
**6:42**
